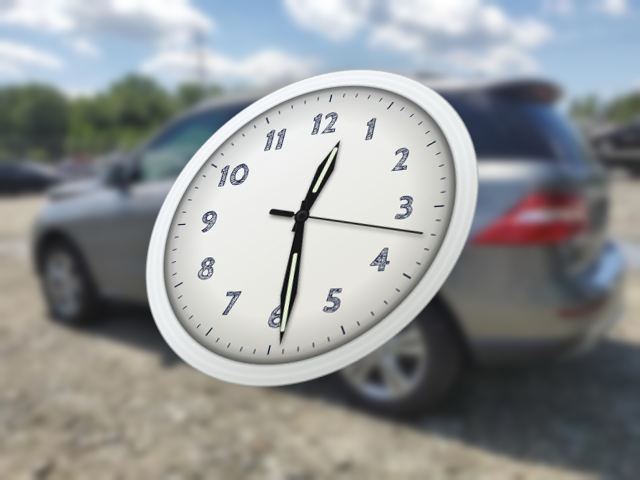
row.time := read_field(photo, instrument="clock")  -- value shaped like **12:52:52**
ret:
**12:29:17**
